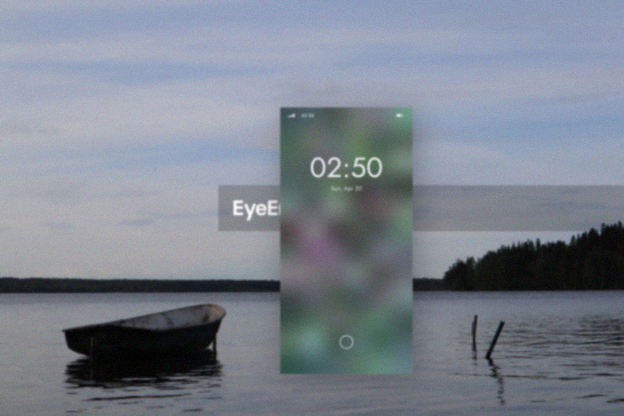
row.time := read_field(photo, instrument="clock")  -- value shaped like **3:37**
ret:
**2:50**
